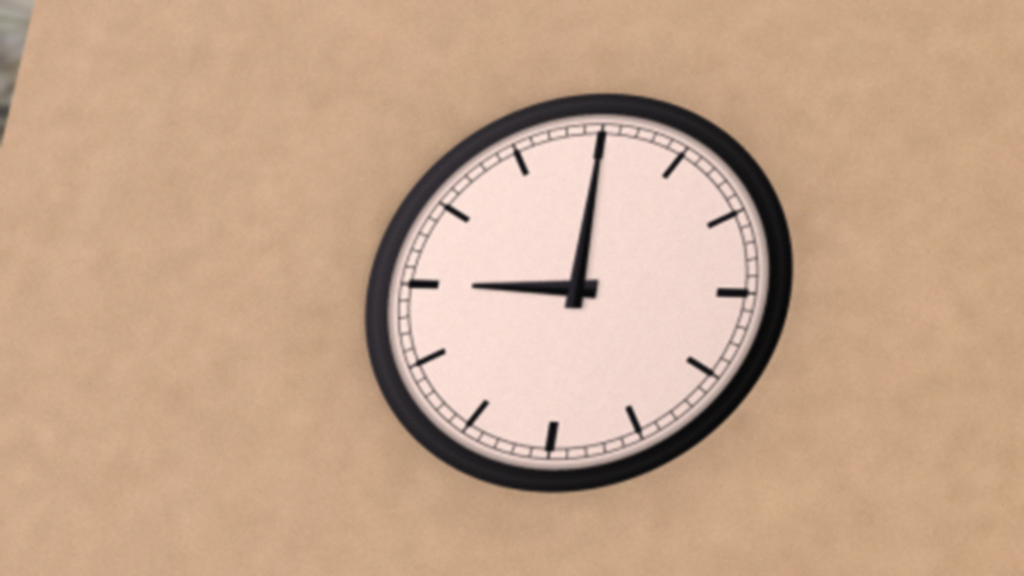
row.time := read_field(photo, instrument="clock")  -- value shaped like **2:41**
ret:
**9:00**
